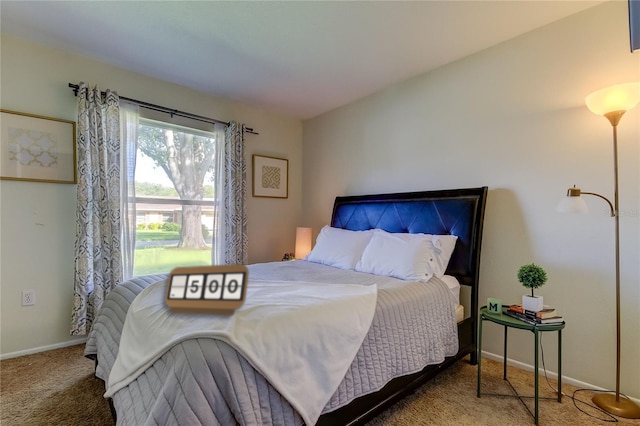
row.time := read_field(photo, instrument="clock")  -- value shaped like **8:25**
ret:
**5:00**
